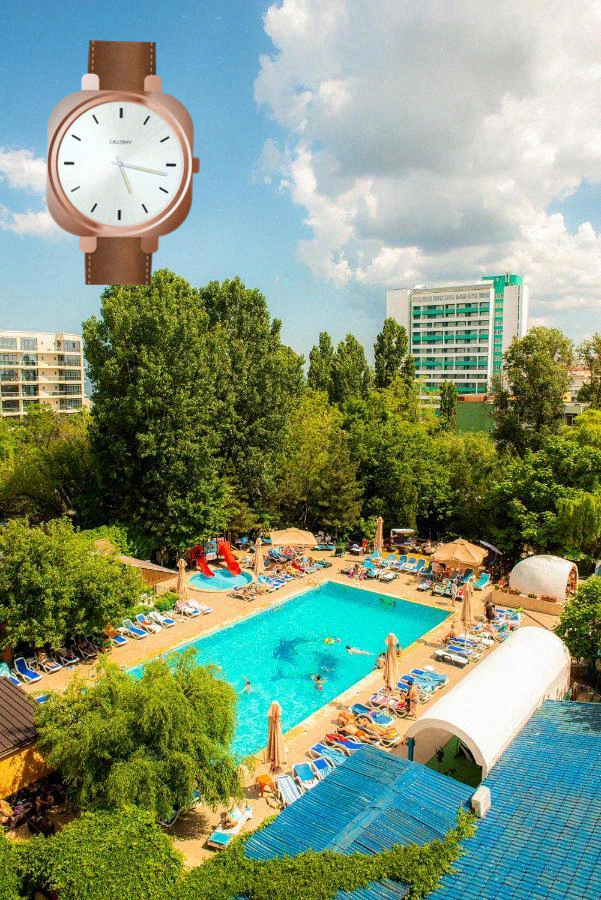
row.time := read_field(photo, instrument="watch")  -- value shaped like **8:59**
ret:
**5:17**
